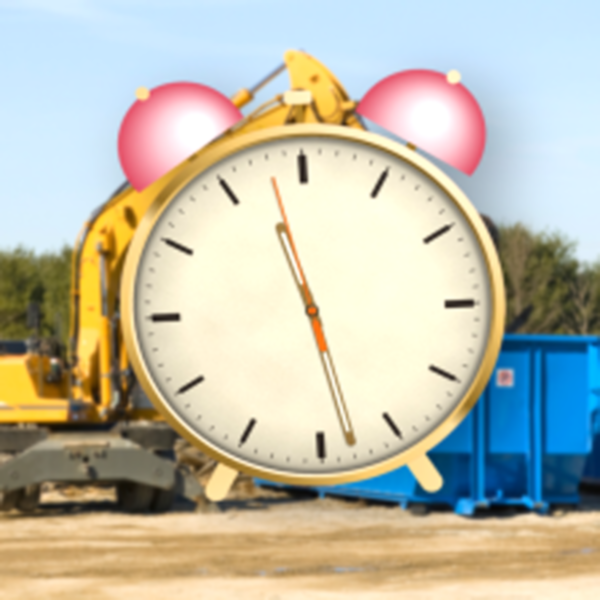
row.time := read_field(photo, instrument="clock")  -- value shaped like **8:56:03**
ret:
**11:27:58**
